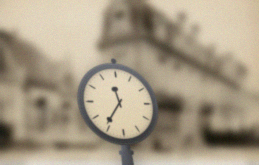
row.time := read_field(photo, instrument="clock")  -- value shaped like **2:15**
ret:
**11:36**
